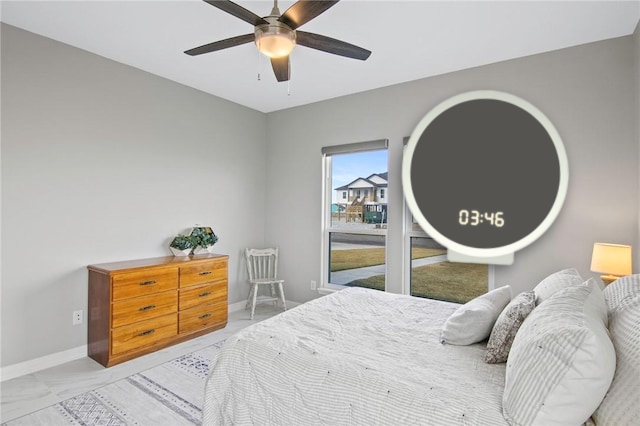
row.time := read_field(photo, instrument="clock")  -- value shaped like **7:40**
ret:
**3:46**
